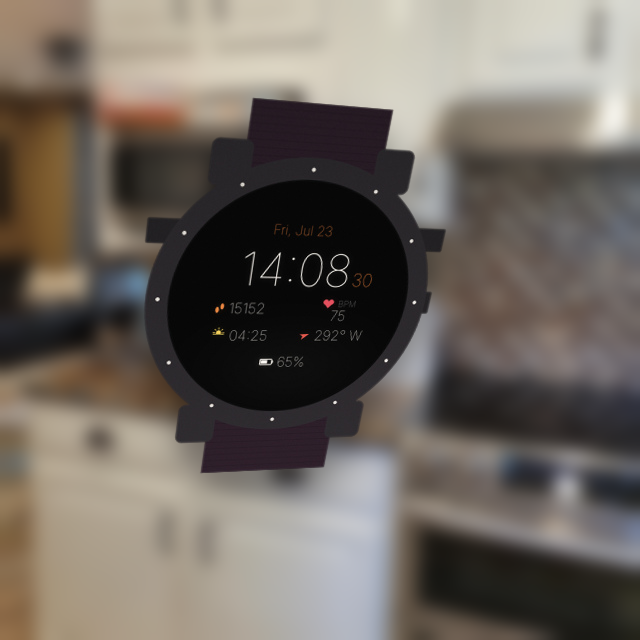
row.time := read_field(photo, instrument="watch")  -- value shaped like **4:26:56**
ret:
**14:08:30**
